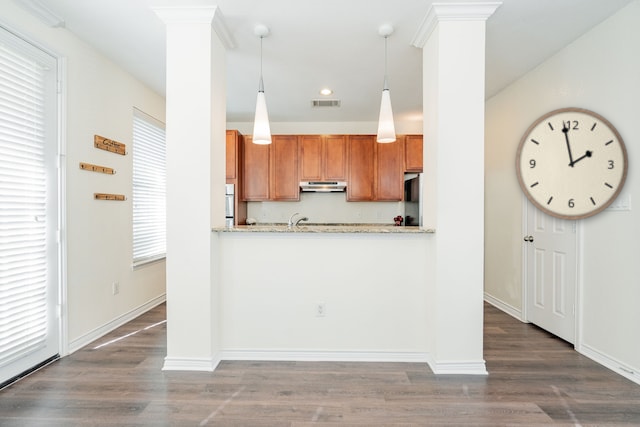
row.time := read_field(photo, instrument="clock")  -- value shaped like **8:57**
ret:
**1:58**
